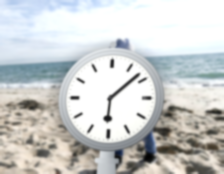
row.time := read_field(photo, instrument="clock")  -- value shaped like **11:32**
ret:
**6:08**
